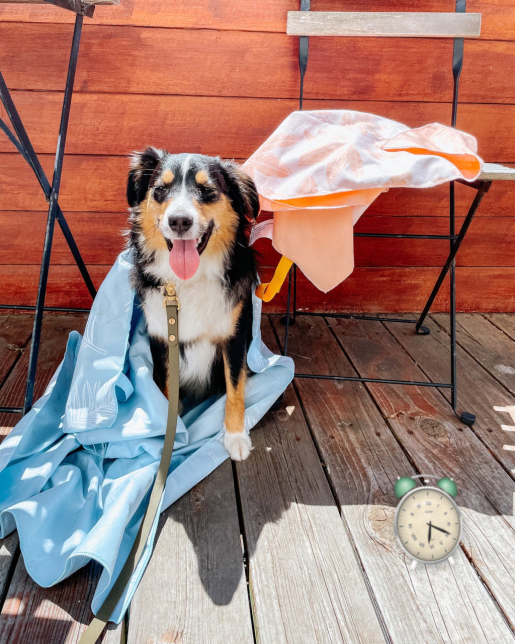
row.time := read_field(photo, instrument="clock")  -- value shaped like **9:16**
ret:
**6:19**
